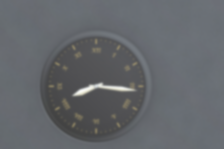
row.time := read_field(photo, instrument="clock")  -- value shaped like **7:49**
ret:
**8:16**
